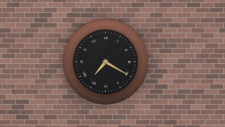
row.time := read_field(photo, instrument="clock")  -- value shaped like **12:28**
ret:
**7:20**
